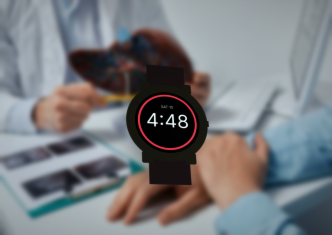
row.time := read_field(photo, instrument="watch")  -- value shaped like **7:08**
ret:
**4:48**
